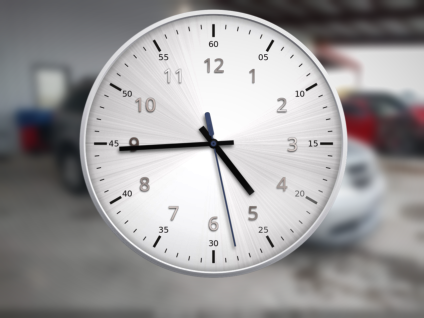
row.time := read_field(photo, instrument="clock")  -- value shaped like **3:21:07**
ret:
**4:44:28**
